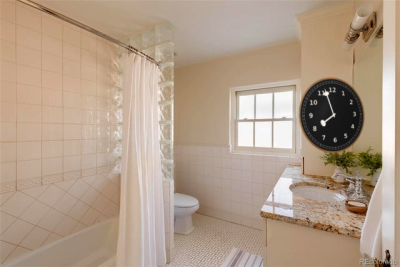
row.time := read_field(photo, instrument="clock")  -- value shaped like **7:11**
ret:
**7:57**
